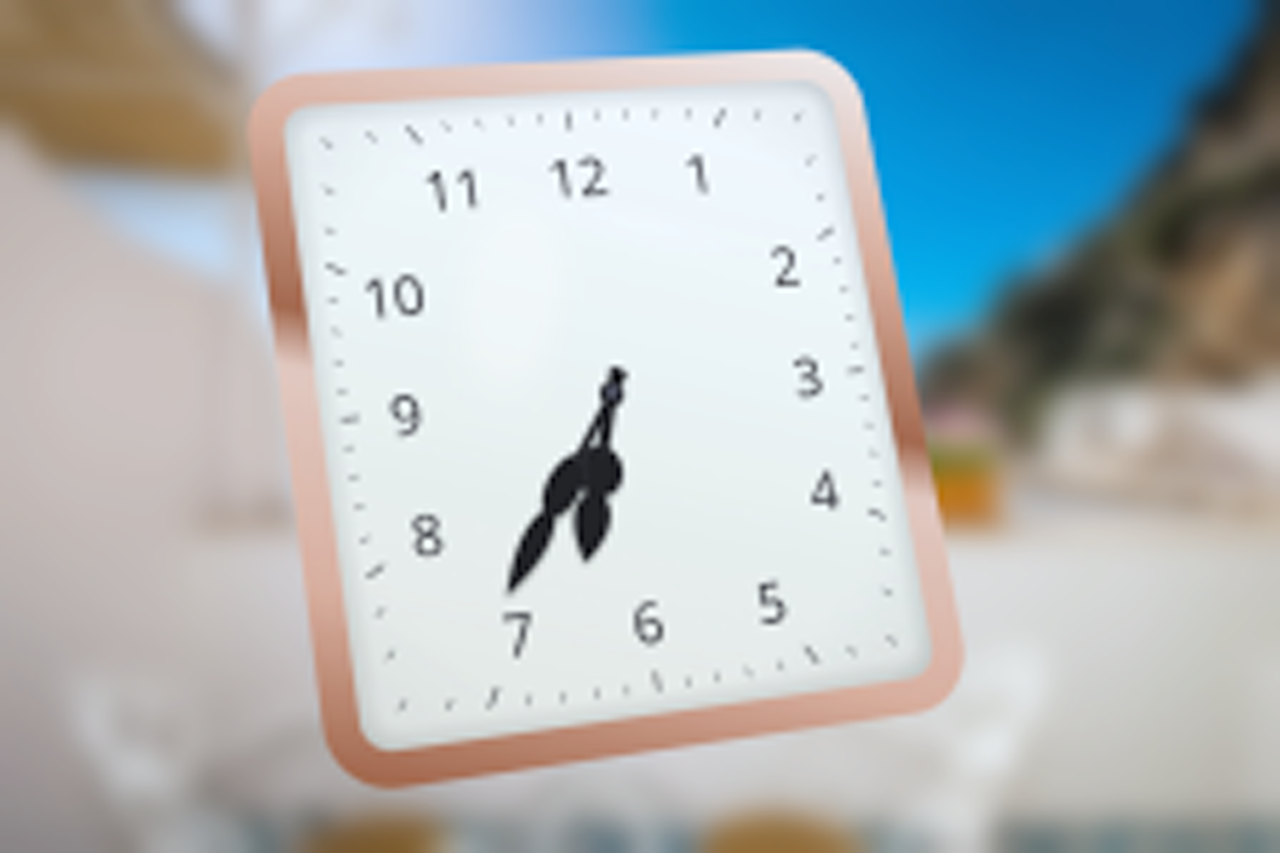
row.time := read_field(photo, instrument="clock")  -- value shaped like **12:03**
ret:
**6:36**
